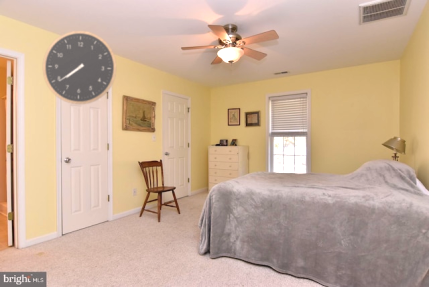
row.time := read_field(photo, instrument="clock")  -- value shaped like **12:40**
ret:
**7:39**
